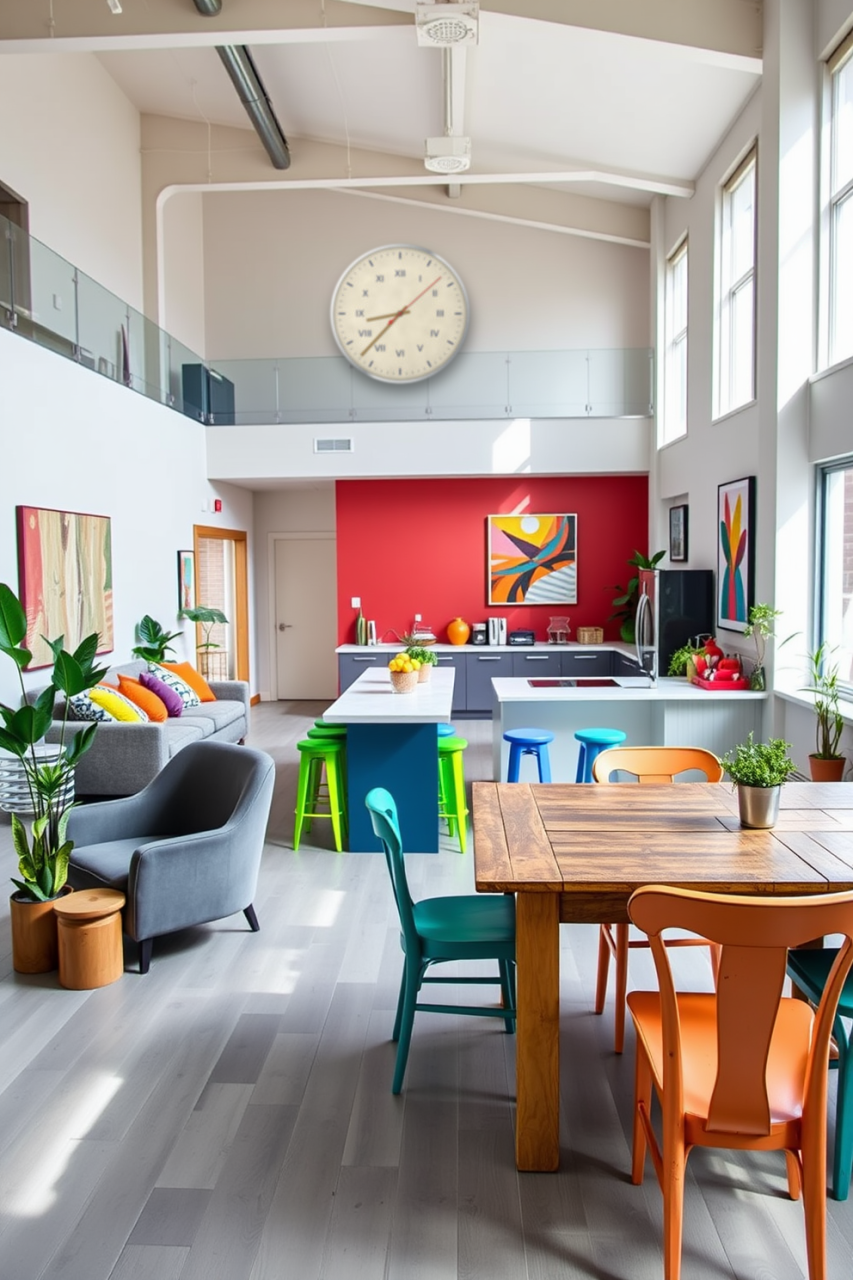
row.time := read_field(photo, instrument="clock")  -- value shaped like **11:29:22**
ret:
**8:37:08**
